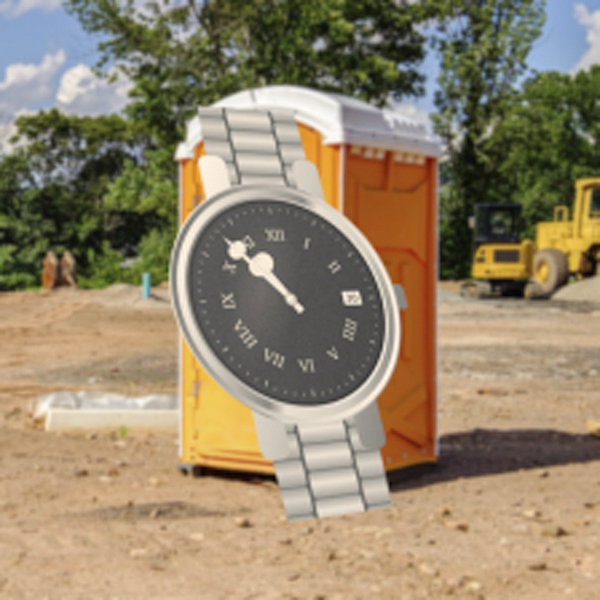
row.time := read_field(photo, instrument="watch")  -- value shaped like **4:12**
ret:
**10:53**
